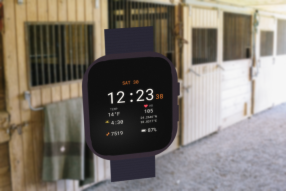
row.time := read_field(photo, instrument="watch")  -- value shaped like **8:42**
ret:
**12:23**
